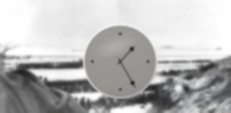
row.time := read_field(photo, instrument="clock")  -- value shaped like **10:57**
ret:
**1:25**
